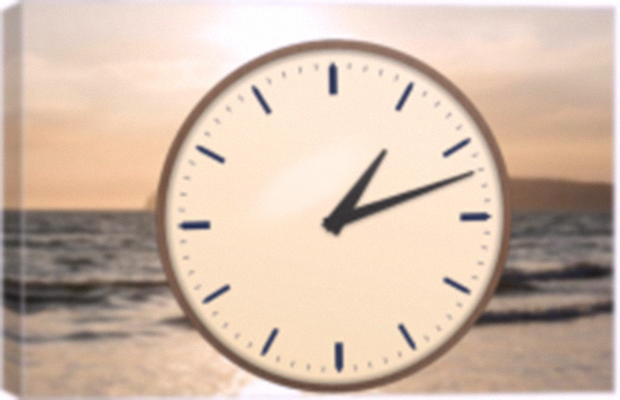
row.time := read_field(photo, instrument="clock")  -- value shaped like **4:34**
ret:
**1:12**
